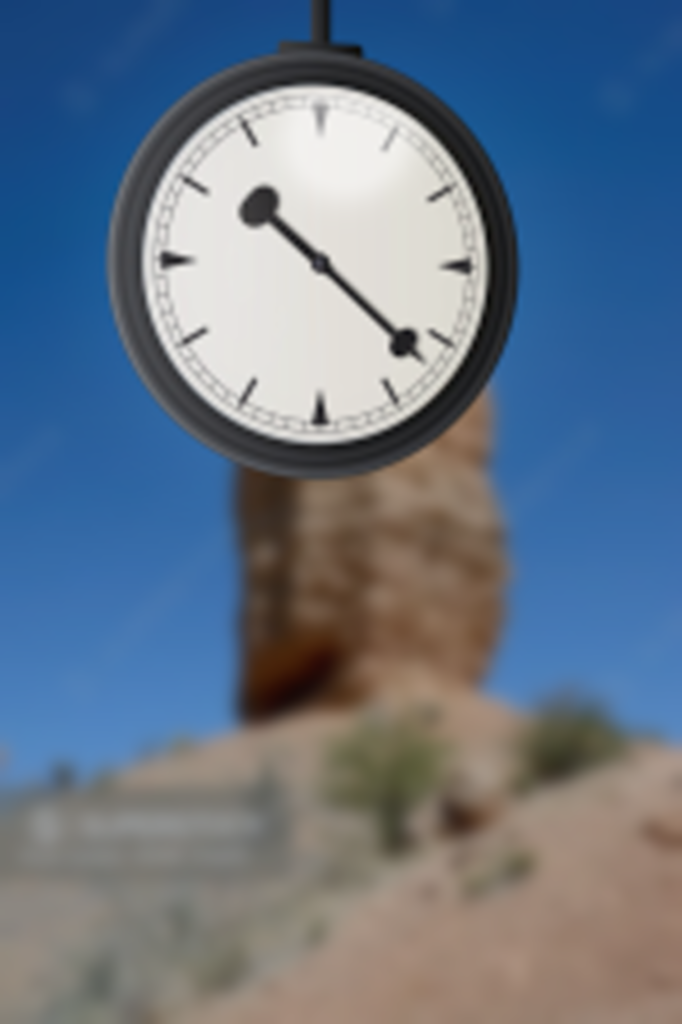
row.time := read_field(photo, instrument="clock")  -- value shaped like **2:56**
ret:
**10:22**
